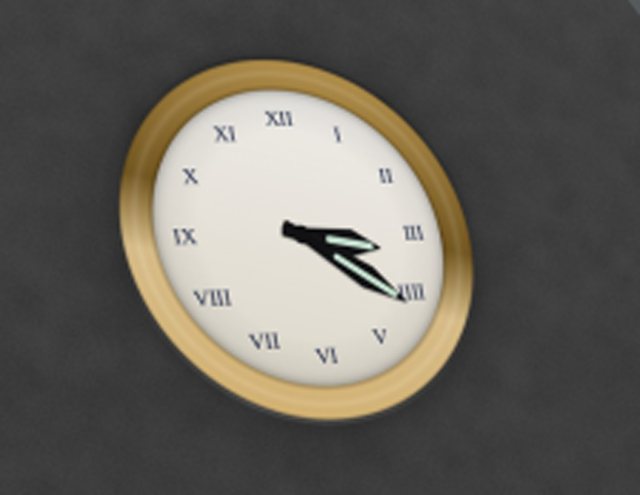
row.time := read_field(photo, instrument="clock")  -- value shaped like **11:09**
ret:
**3:21**
